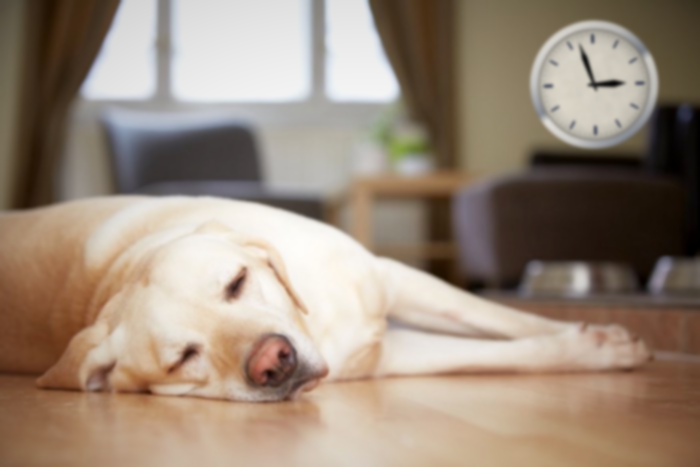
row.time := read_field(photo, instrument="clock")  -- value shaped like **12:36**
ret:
**2:57**
